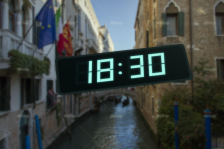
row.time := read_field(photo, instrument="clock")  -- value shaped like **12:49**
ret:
**18:30**
